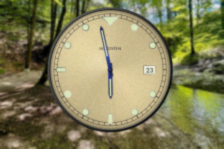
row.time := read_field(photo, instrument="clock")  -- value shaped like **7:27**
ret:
**5:58**
